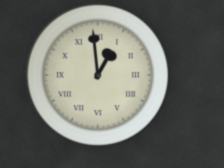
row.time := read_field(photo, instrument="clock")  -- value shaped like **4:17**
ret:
**12:59**
